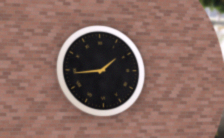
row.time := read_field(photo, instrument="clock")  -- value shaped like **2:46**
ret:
**1:44**
